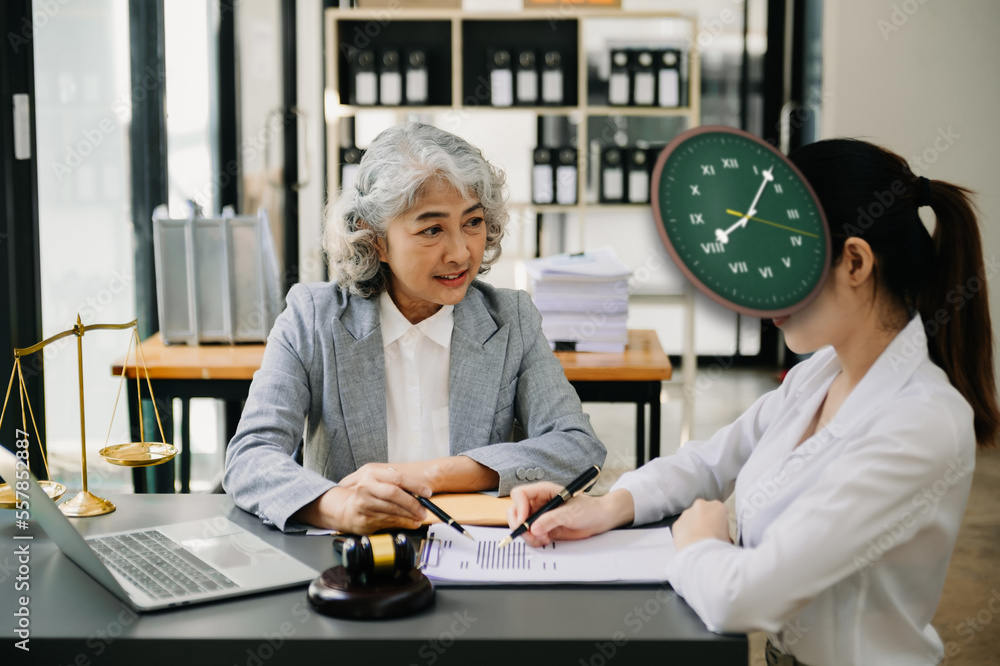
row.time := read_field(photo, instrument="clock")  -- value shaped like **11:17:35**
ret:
**8:07:18**
